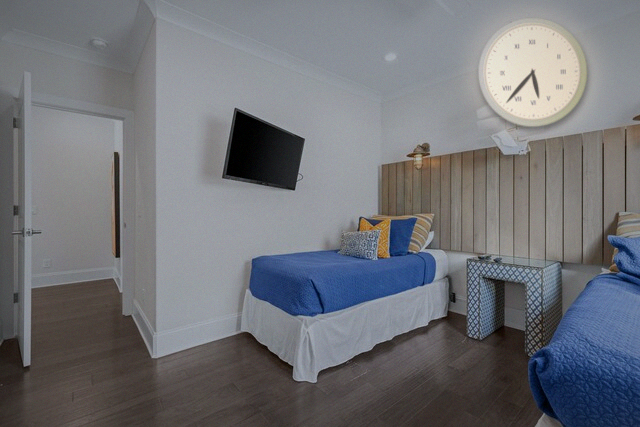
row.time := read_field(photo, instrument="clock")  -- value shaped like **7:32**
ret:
**5:37**
